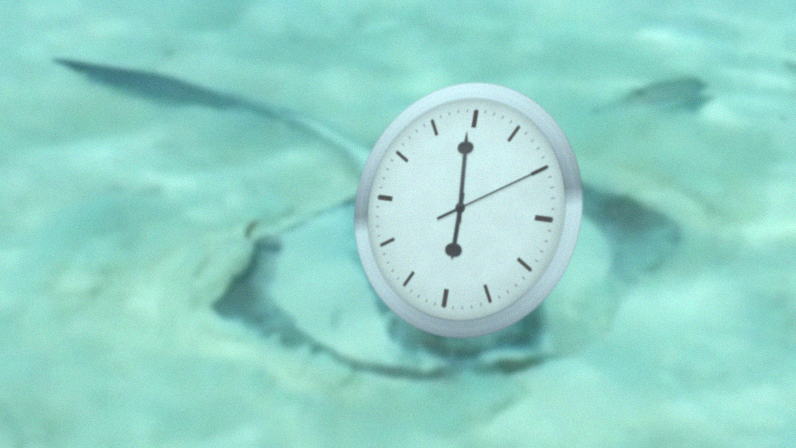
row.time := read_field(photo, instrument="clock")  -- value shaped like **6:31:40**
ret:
**5:59:10**
